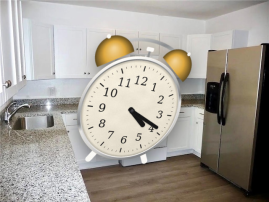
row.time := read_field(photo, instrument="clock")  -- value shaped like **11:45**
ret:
**4:19**
